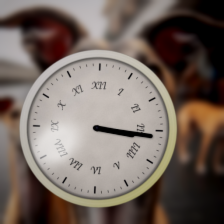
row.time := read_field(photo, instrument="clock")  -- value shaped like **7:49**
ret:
**3:16**
